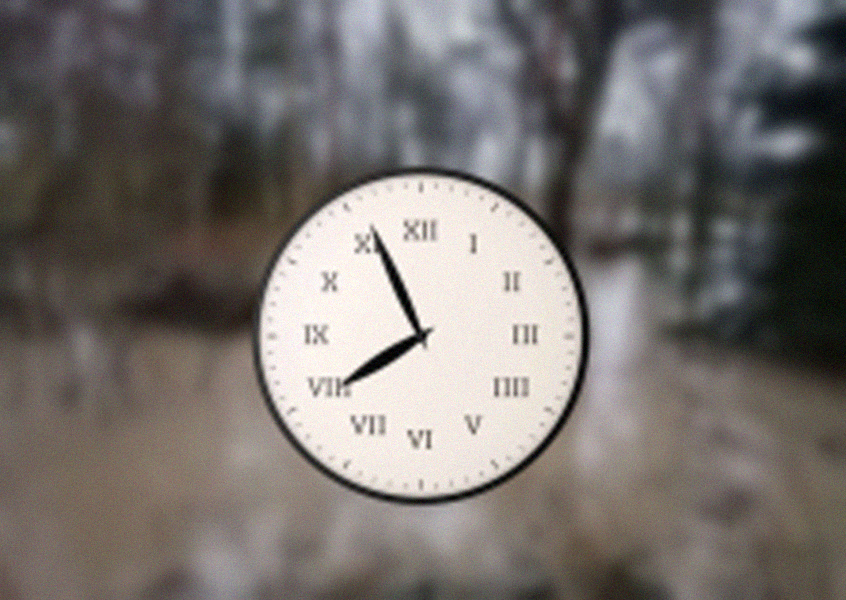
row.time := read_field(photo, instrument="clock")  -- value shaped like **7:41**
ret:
**7:56**
